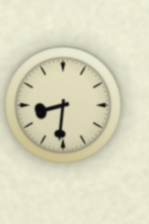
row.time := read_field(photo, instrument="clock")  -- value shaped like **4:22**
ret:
**8:31**
